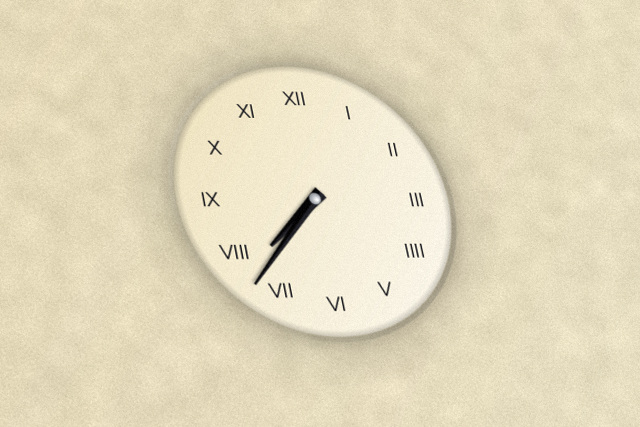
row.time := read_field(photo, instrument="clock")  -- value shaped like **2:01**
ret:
**7:37**
